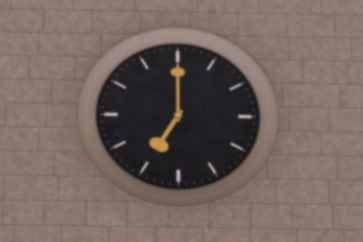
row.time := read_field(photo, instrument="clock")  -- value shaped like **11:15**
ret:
**7:00**
